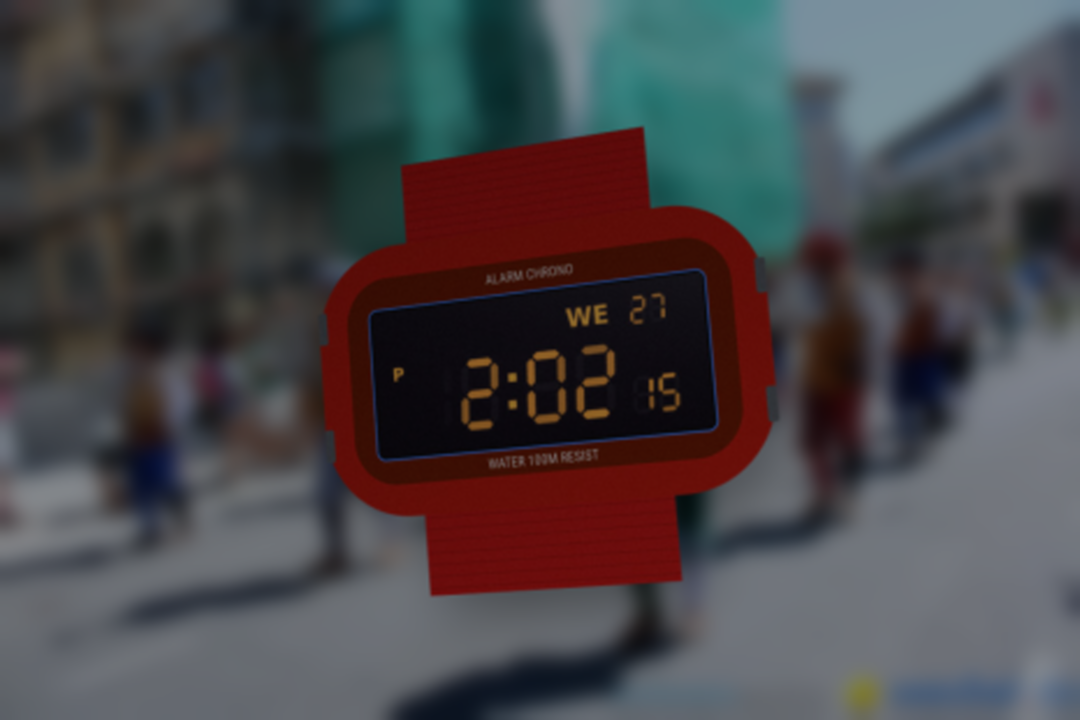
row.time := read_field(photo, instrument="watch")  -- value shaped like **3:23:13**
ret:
**2:02:15**
